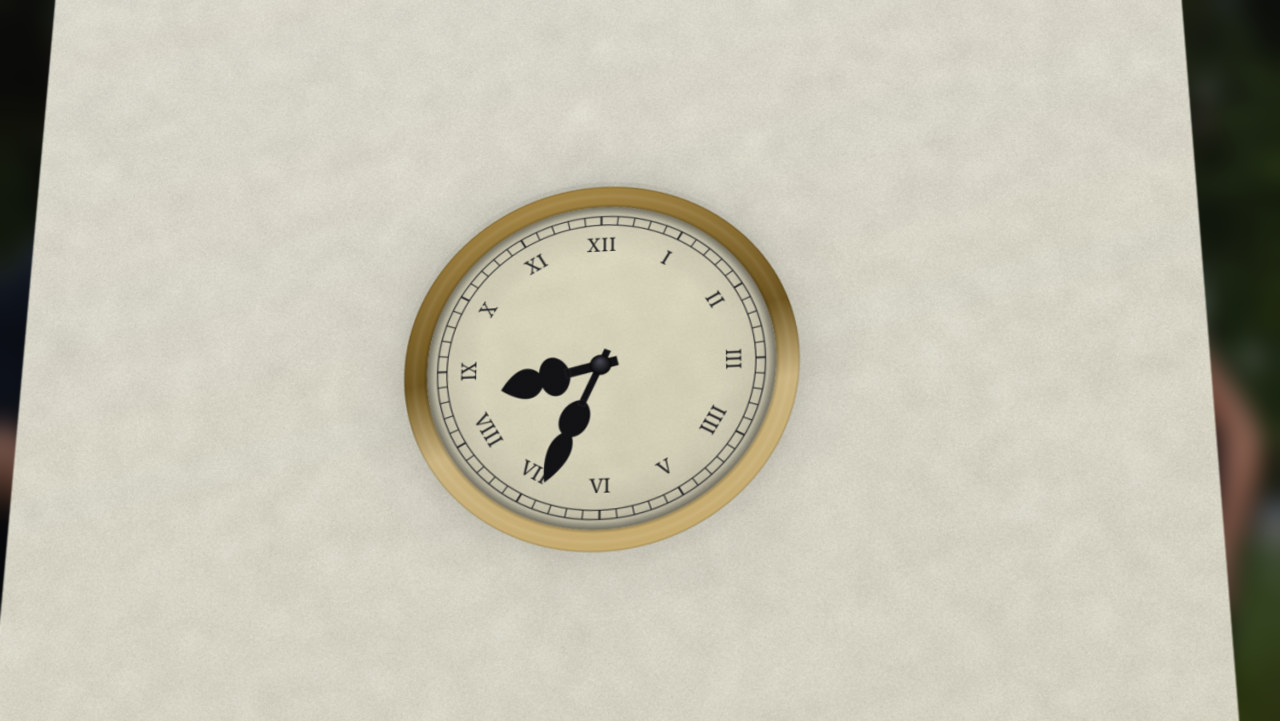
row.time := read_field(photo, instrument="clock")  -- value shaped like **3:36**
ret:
**8:34**
